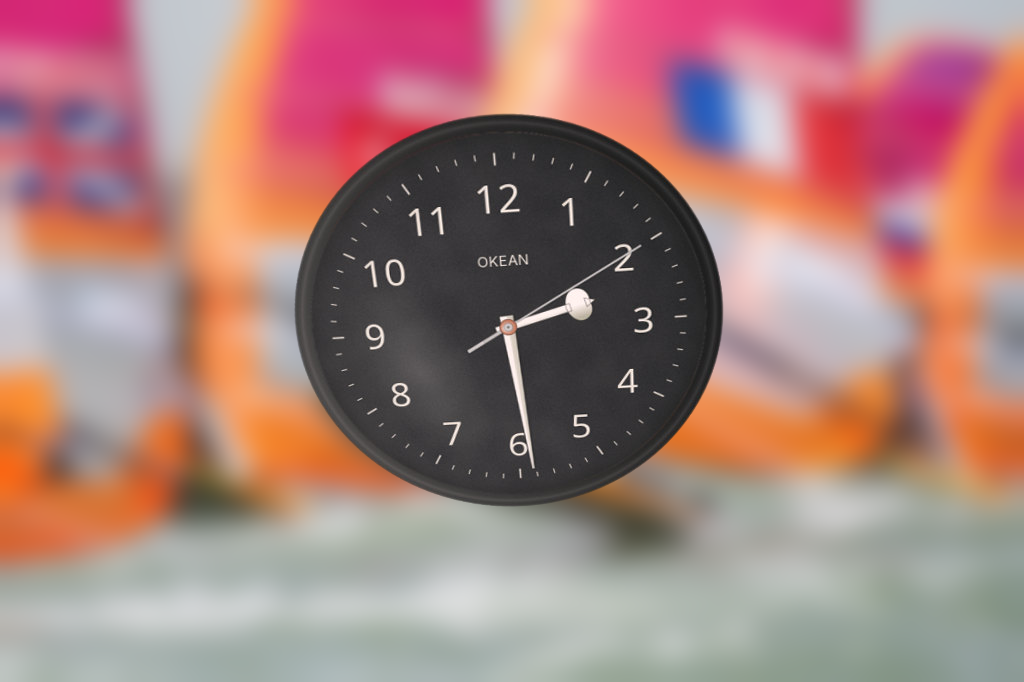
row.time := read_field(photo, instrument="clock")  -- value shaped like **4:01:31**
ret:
**2:29:10**
